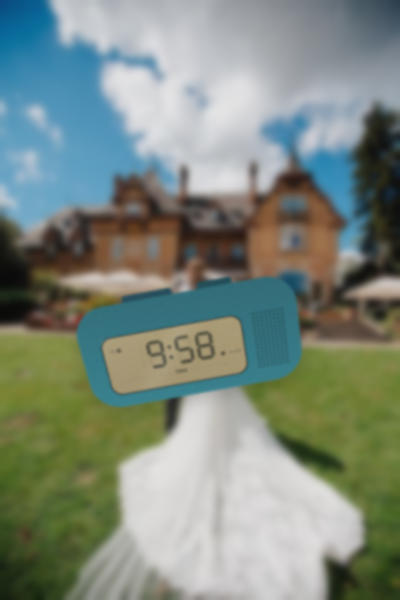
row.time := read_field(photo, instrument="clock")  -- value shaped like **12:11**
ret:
**9:58**
